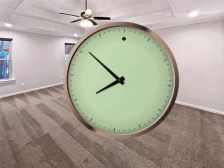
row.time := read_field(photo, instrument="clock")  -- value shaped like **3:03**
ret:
**7:51**
